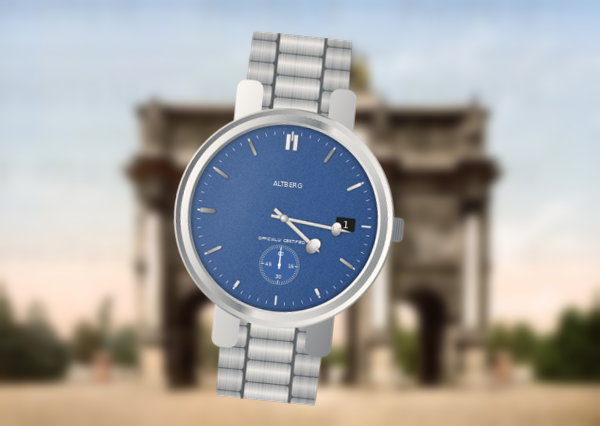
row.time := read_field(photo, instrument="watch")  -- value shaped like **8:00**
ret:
**4:16**
